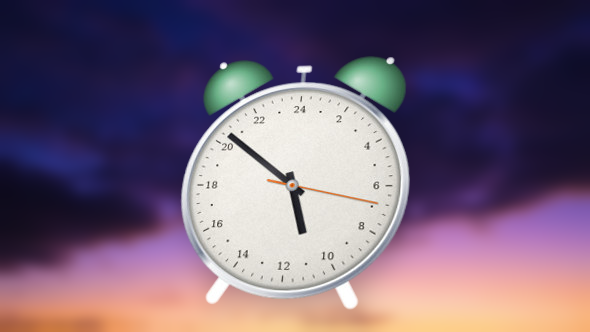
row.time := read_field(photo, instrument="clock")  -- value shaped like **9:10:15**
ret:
**10:51:17**
